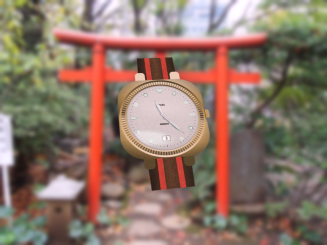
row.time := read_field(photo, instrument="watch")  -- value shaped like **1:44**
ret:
**11:23**
